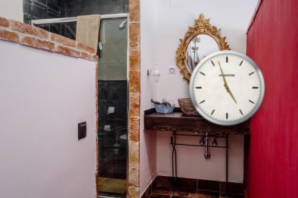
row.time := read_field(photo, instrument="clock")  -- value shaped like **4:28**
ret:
**4:57**
